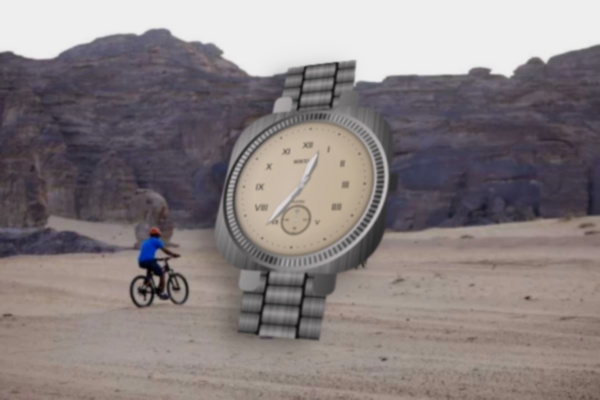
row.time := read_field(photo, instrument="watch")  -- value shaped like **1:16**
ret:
**12:36**
